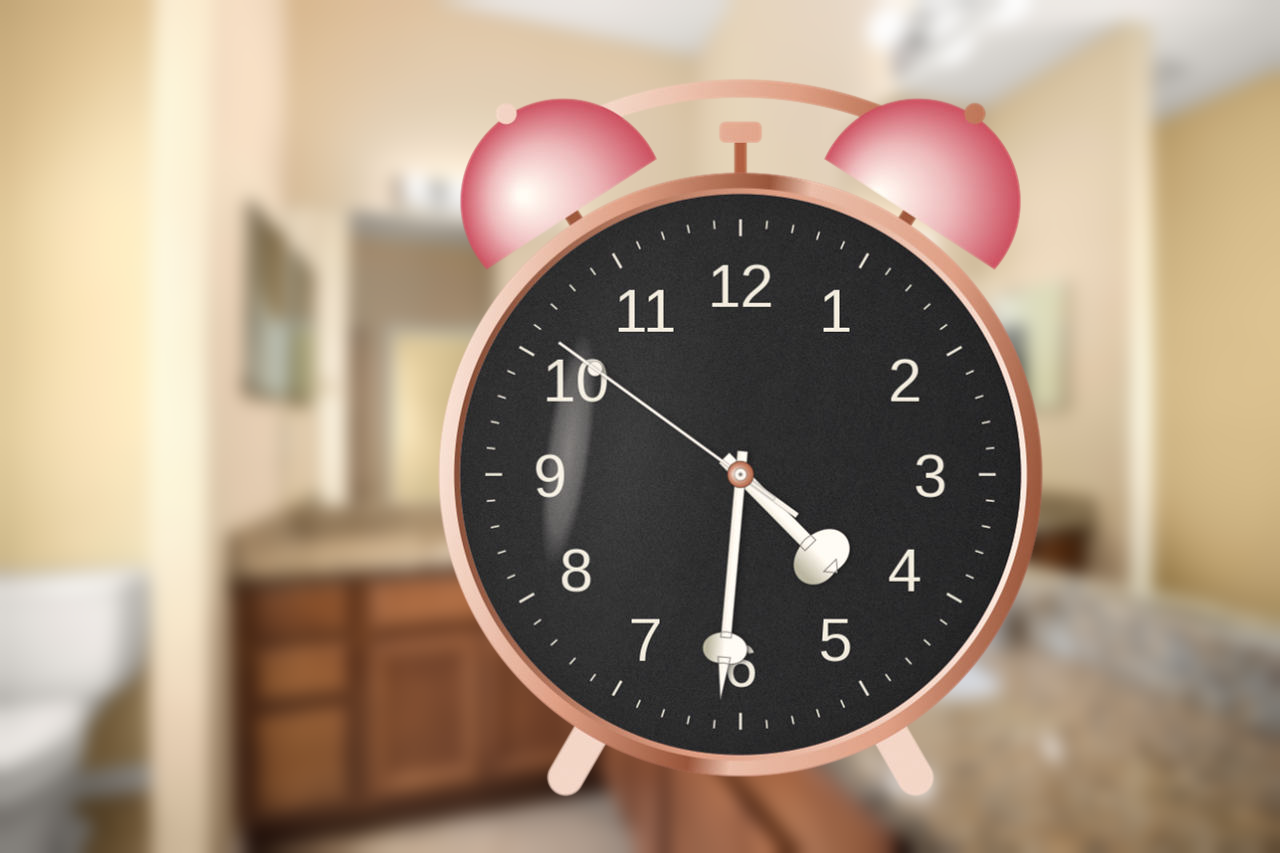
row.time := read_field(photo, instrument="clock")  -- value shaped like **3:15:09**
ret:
**4:30:51**
